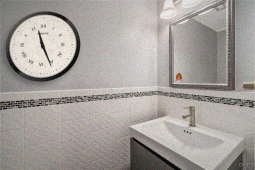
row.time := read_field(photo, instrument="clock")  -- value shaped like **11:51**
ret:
**11:26**
